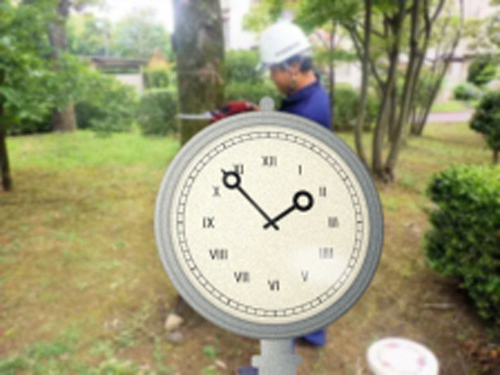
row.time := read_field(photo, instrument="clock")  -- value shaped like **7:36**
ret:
**1:53**
